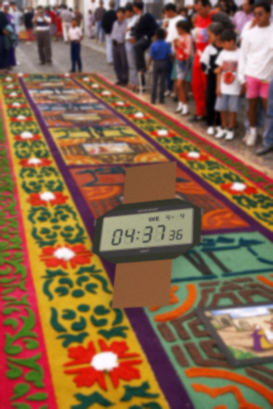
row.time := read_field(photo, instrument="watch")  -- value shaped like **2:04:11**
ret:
**4:37:36**
